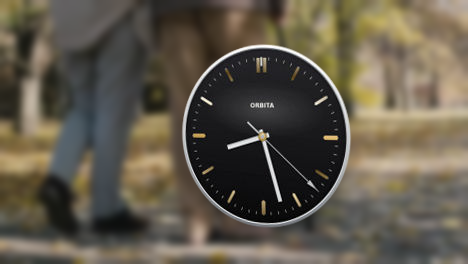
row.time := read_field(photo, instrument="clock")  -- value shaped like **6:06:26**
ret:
**8:27:22**
